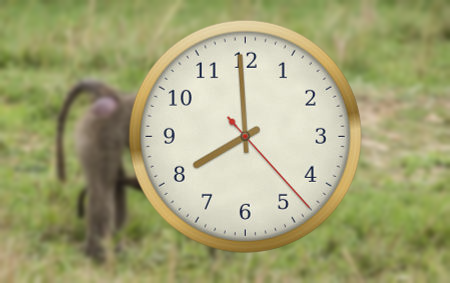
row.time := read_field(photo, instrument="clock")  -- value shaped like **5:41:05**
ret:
**7:59:23**
